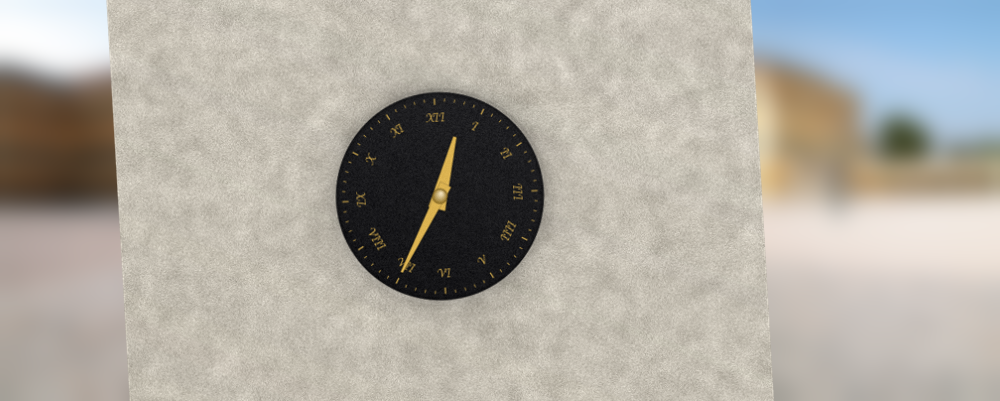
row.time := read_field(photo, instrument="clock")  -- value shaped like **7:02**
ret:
**12:35**
